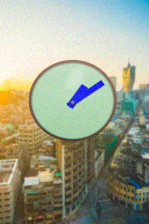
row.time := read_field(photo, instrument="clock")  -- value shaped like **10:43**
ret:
**1:09**
